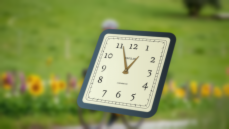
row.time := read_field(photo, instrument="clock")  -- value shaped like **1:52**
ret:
**12:56**
